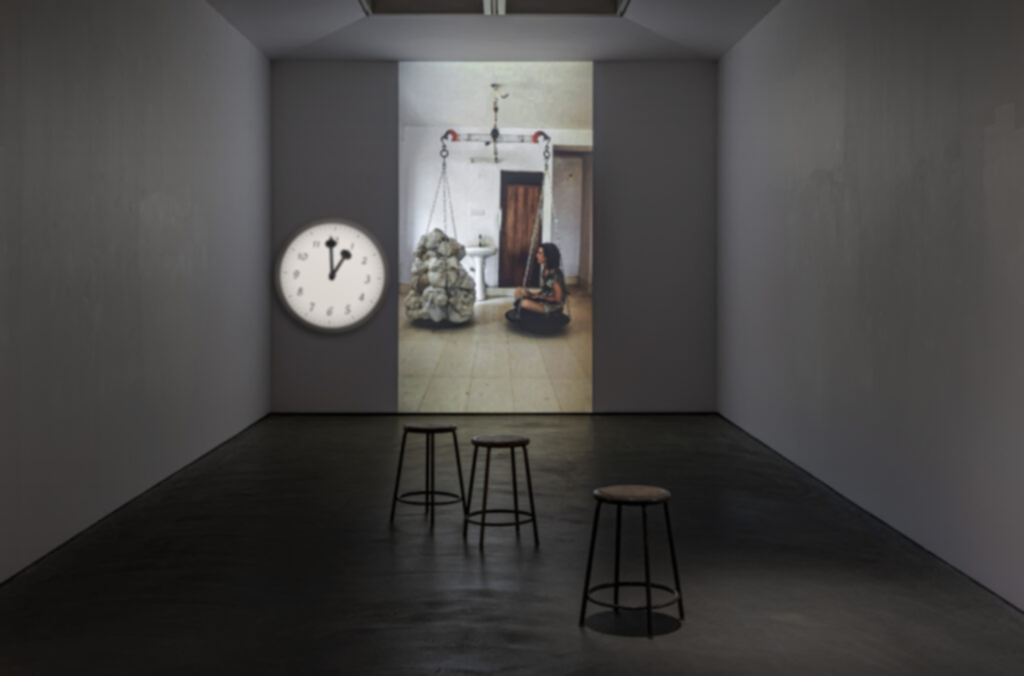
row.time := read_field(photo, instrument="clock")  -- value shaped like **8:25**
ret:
**12:59**
